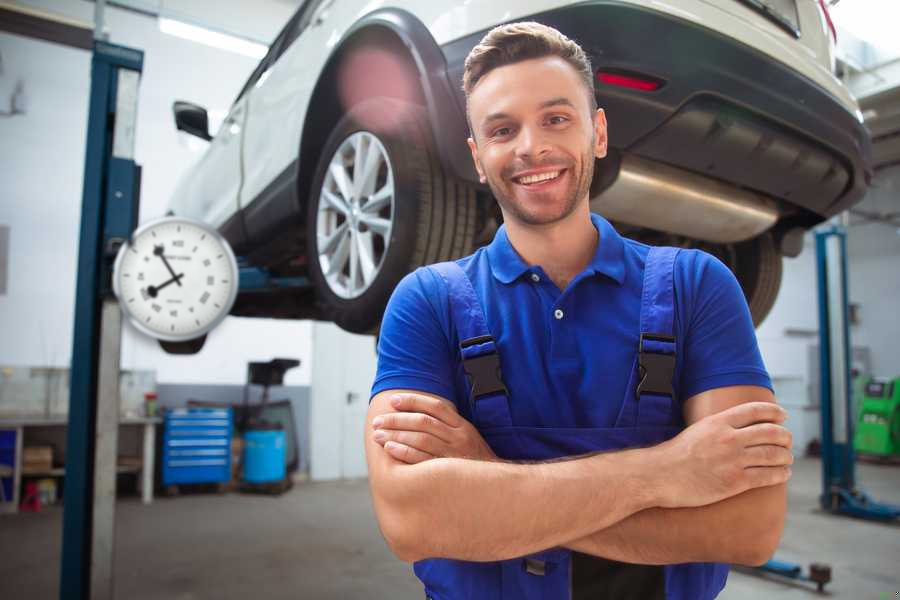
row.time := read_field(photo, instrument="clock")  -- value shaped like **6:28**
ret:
**7:54**
